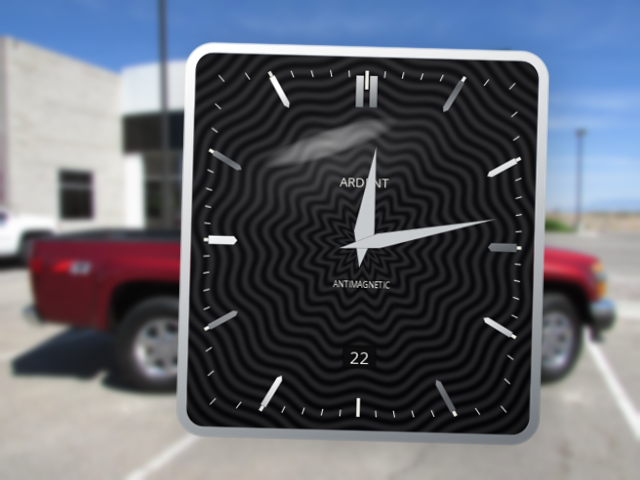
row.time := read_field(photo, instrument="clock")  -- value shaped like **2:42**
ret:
**12:13**
